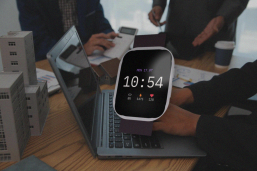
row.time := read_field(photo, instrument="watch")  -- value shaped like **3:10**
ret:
**10:54**
